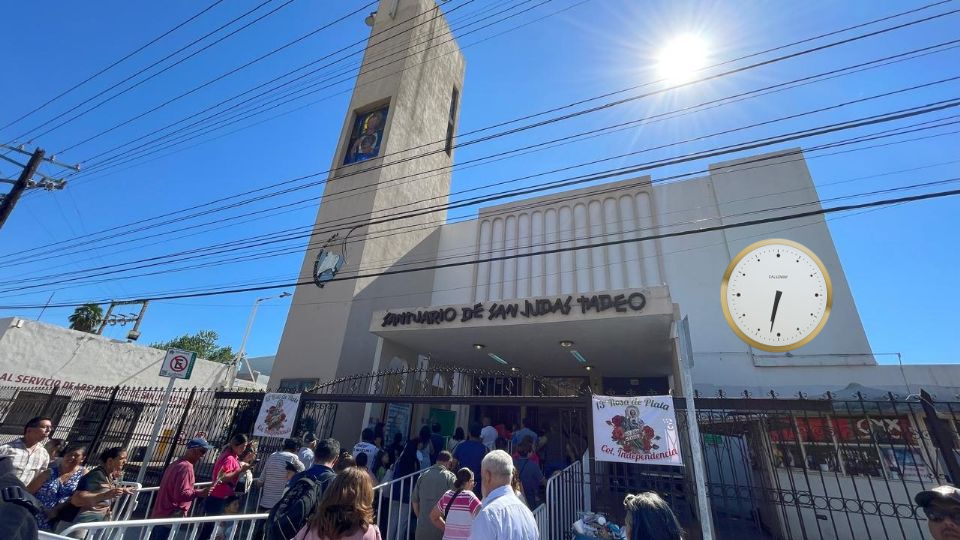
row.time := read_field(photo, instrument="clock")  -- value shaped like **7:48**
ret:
**6:32**
